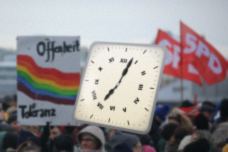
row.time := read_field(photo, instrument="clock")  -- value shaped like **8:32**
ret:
**7:03**
